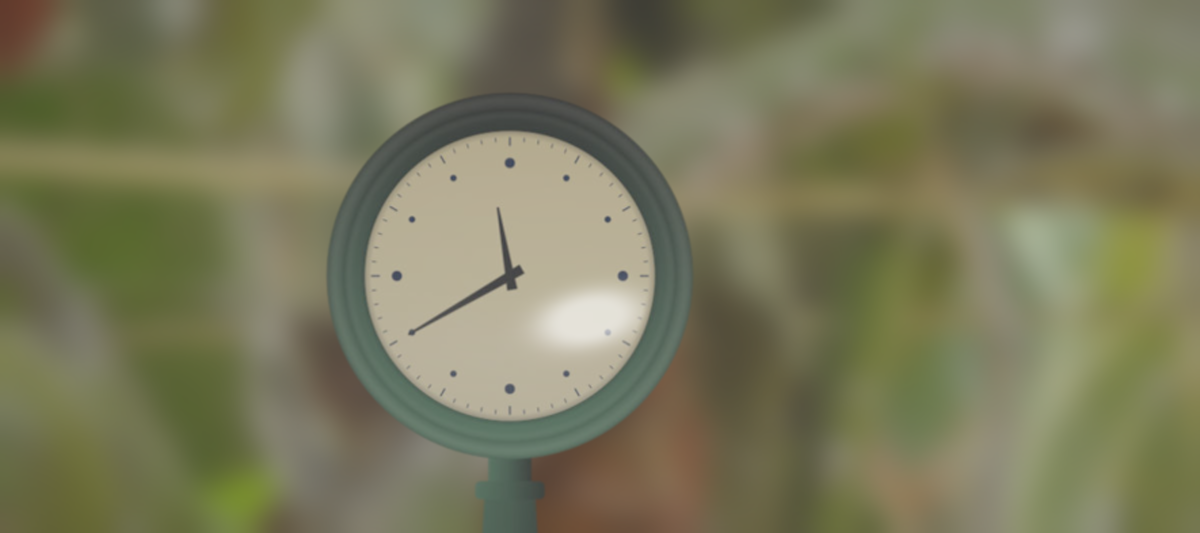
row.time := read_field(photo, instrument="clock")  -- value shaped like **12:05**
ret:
**11:40**
